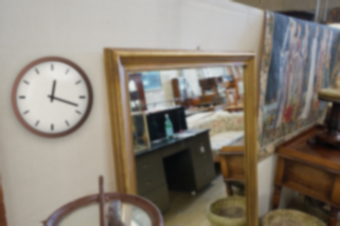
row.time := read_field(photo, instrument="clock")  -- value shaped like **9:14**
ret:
**12:18**
